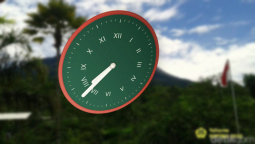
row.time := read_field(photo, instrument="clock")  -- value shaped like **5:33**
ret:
**7:37**
